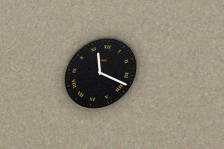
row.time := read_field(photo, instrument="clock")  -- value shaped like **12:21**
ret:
**11:18**
